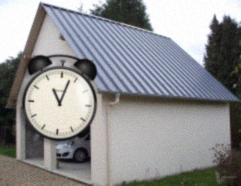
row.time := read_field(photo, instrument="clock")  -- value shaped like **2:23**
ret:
**11:03**
